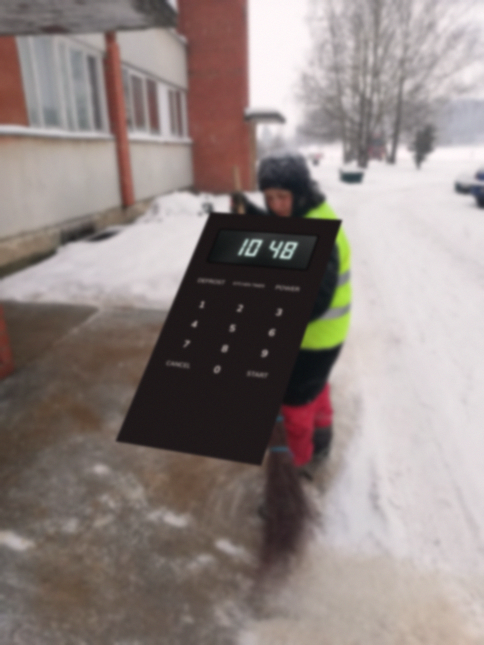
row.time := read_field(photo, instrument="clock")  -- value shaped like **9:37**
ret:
**10:48**
